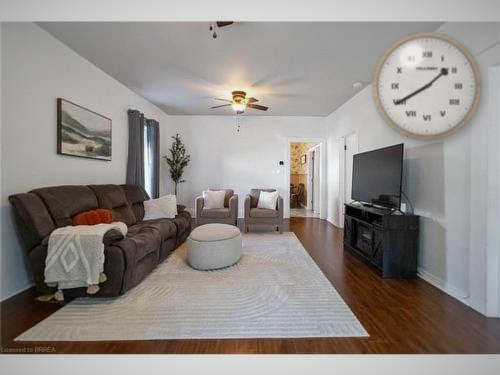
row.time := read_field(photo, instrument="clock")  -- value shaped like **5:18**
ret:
**1:40**
